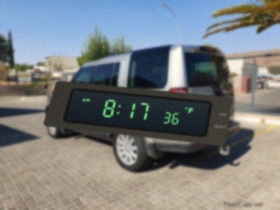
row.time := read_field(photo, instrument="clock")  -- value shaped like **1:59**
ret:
**8:17**
